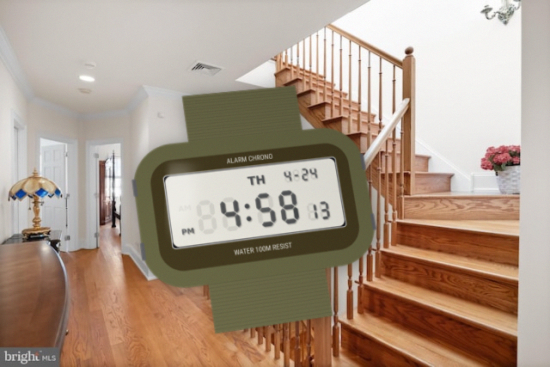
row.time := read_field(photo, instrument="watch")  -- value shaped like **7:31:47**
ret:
**4:58:13**
